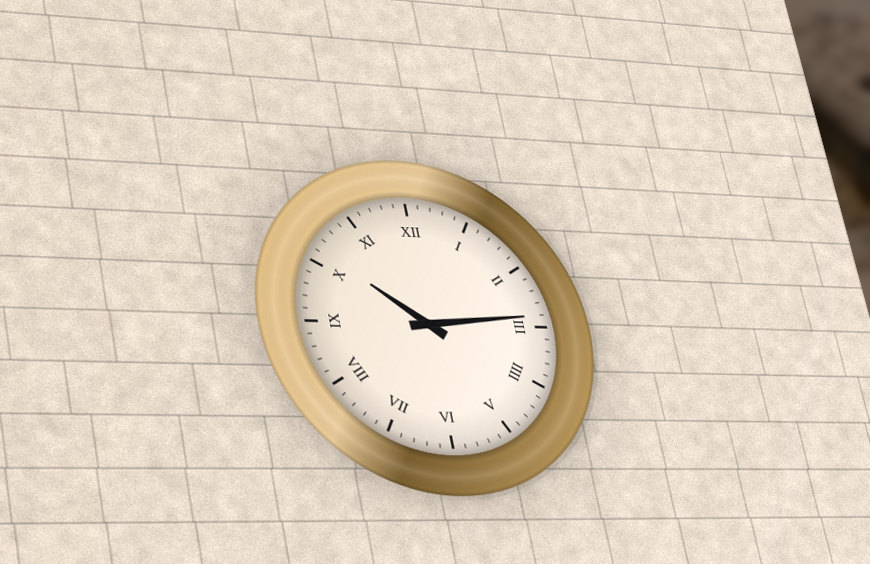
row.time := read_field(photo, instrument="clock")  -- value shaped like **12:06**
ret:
**10:14**
